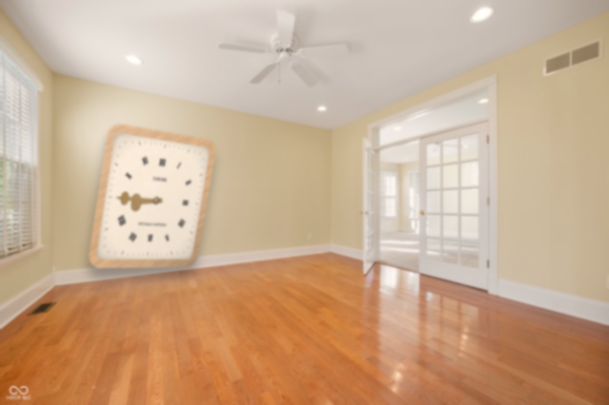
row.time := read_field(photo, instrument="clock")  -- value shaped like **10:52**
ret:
**8:45**
